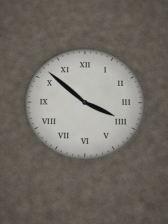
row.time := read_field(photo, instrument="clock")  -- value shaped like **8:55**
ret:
**3:52**
